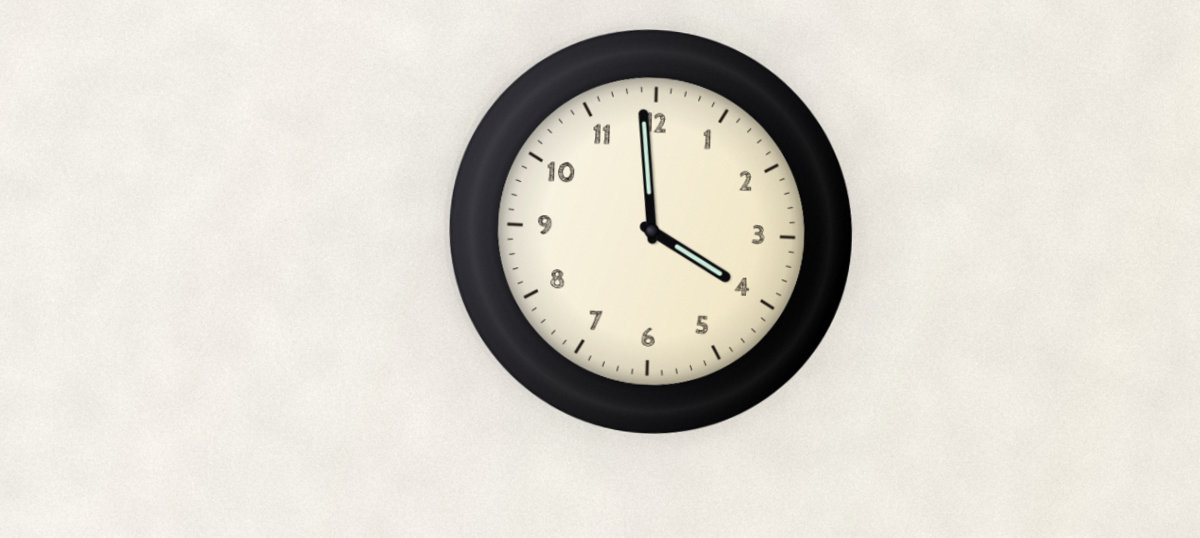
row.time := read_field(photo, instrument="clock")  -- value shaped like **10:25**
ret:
**3:59**
